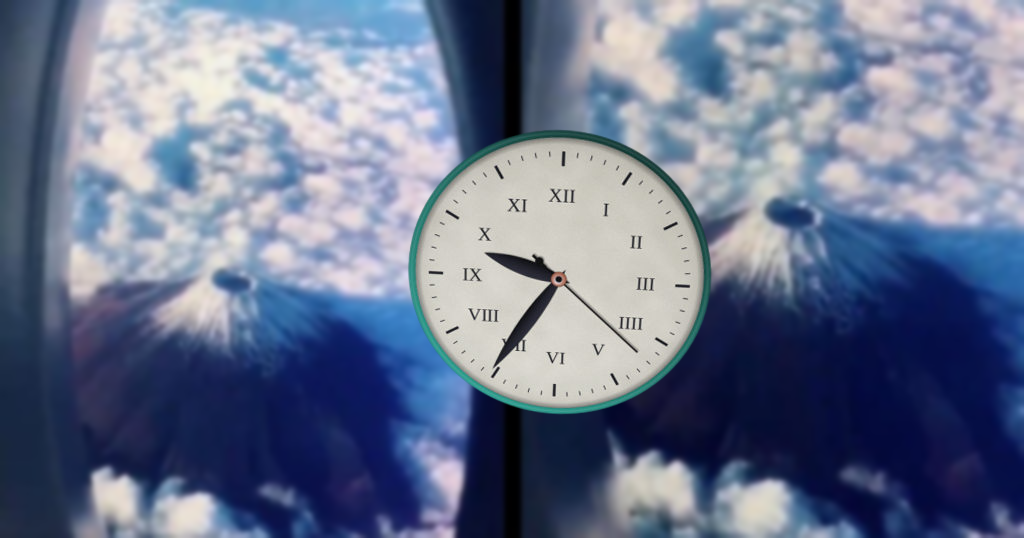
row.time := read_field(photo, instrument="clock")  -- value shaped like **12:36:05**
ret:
**9:35:22**
